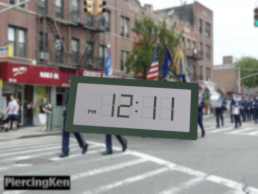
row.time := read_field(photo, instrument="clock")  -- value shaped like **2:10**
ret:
**12:11**
